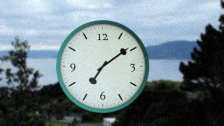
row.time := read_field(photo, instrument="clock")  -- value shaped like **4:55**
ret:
**7:09**
